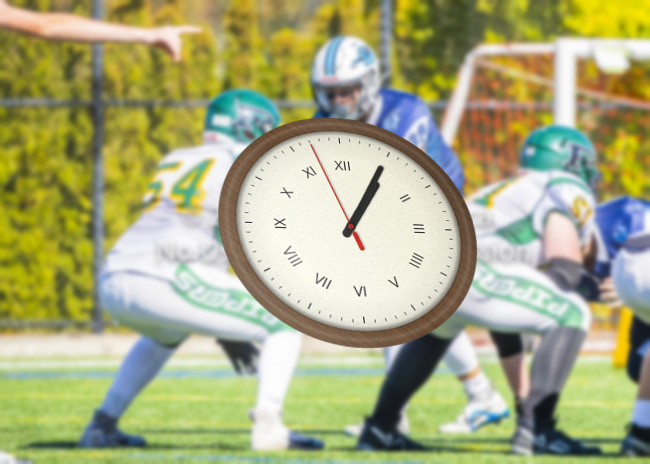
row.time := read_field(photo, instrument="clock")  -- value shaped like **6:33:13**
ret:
**1:04:57**
